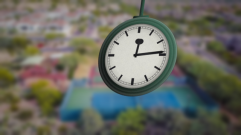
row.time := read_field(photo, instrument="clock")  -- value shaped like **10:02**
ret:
**12:14**
